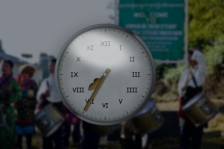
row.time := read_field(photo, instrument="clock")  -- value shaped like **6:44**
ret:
**7:35**
